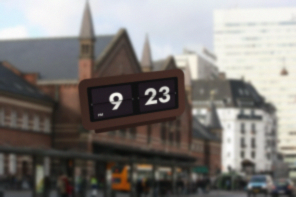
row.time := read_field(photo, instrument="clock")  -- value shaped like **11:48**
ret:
**9:23**
